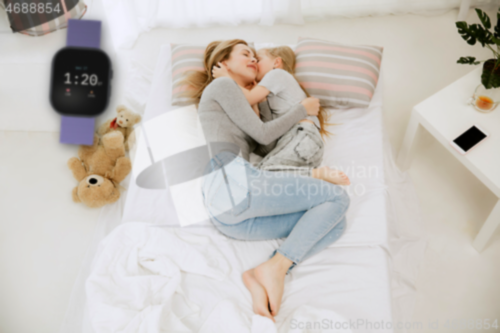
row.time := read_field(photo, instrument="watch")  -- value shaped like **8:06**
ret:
**1:20**
